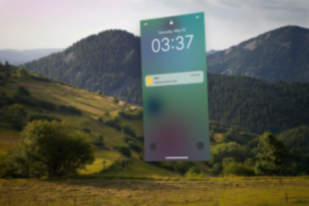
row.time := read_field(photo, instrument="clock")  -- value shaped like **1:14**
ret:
**3:37**
